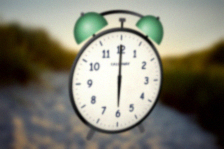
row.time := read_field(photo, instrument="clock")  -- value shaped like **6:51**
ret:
**6:00**
